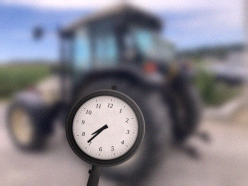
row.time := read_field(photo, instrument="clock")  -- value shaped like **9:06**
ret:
**7:36**
